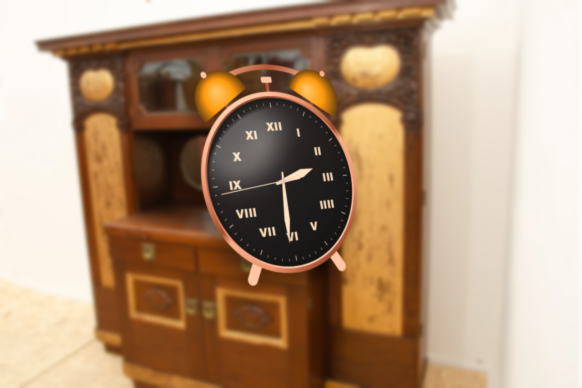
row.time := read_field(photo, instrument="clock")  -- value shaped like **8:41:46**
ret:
**2:30:44**
